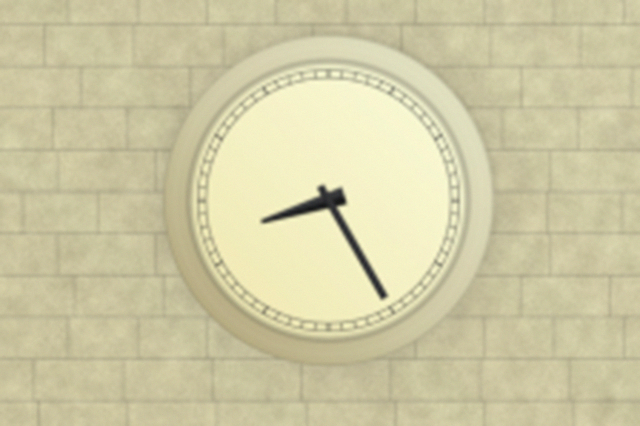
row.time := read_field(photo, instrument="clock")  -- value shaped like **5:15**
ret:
**8:25**
